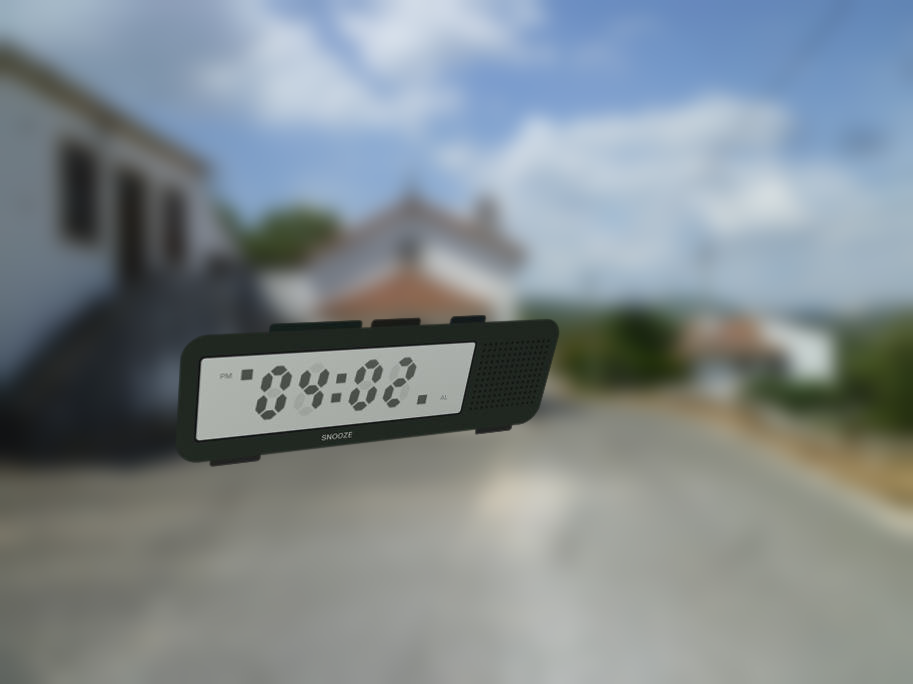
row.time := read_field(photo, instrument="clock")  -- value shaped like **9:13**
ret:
**4:02**
